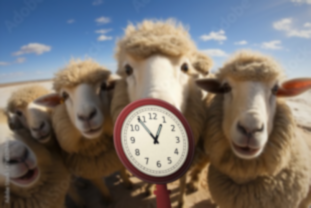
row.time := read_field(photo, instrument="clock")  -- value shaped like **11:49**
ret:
**12:54**
